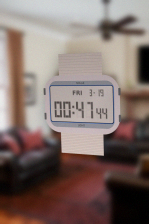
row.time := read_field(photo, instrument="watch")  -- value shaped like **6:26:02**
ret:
**0:47:44**
